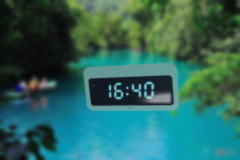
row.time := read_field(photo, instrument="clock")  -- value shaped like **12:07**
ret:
**16:40**
